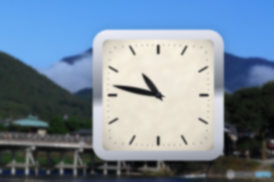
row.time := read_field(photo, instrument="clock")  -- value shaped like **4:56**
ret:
**10:47**
